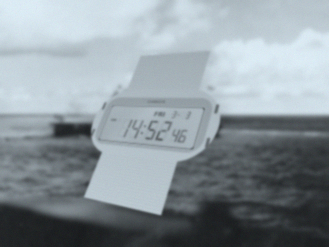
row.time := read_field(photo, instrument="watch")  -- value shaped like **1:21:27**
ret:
**14:52:46**
